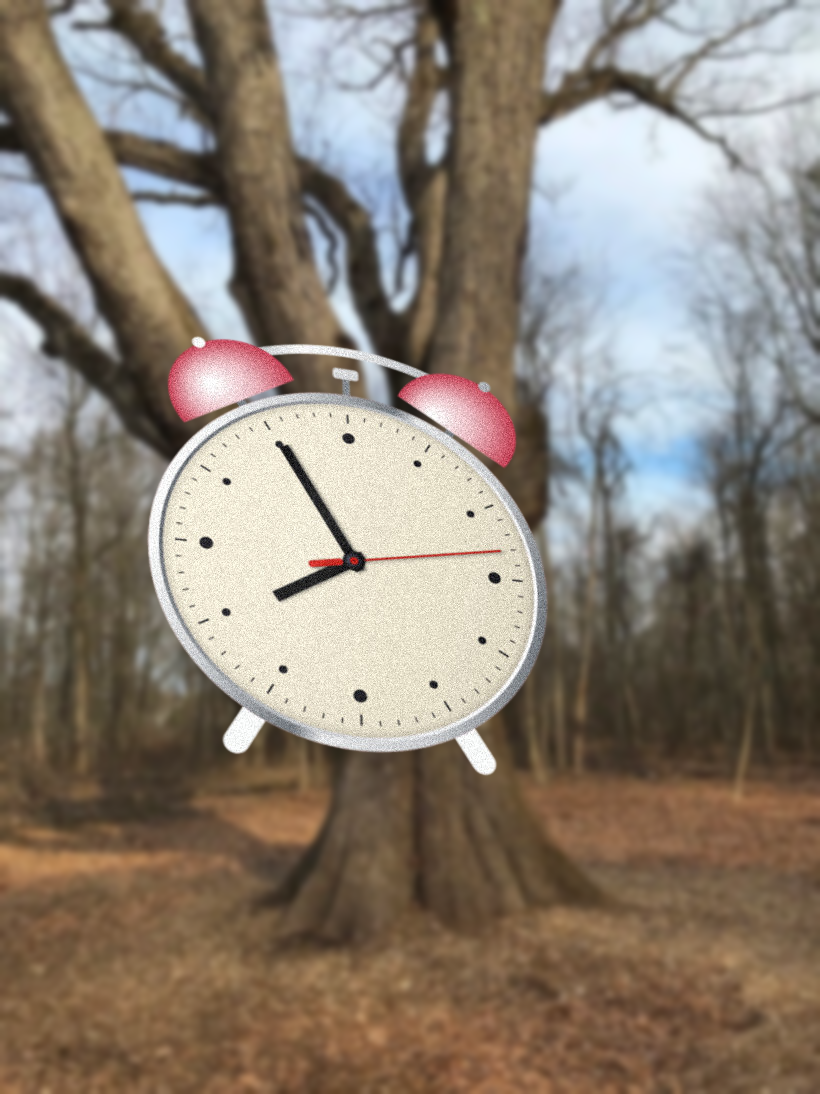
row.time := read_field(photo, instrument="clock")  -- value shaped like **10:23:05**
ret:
**7:55:13**
